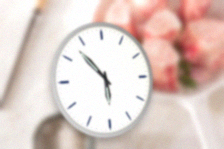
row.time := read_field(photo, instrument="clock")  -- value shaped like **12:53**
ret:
**5:53**
